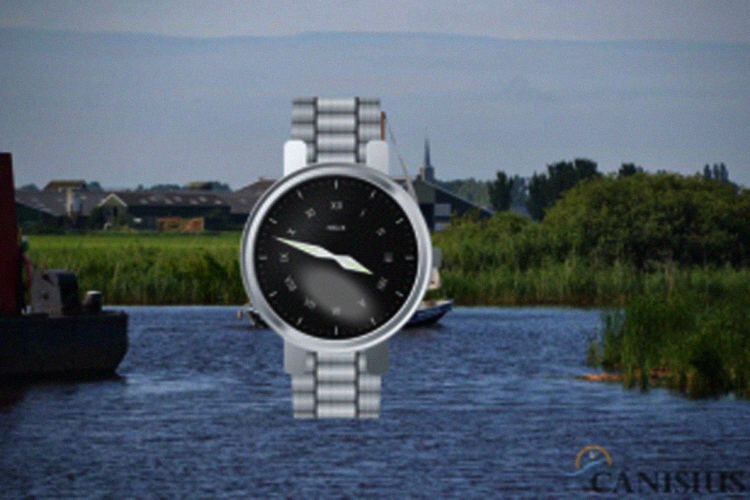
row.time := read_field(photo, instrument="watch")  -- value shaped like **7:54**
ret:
**3:48**
